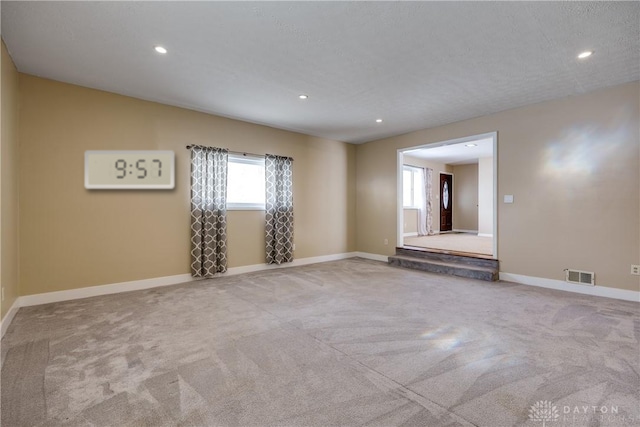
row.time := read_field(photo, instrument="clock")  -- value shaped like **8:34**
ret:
**9:57**
